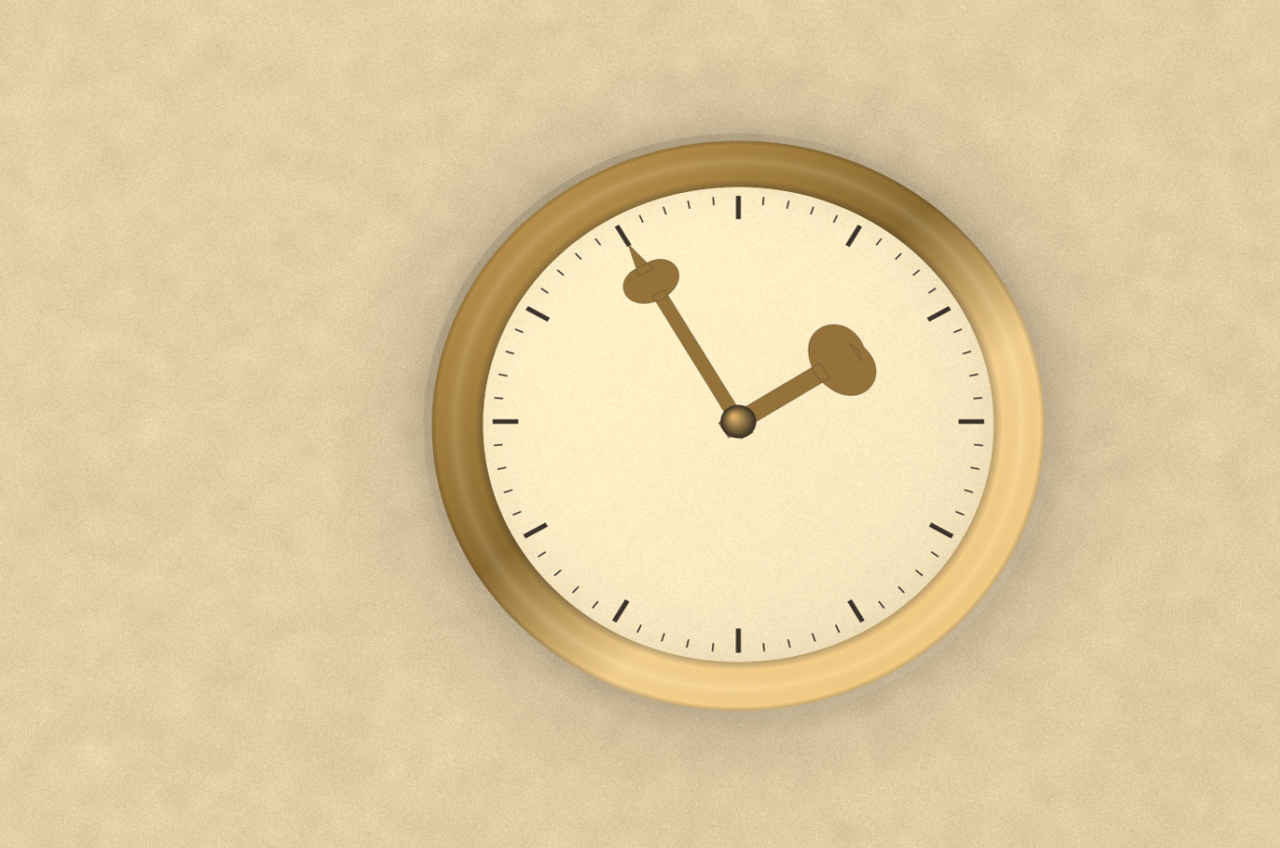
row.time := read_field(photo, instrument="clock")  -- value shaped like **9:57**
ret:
**1:55**
